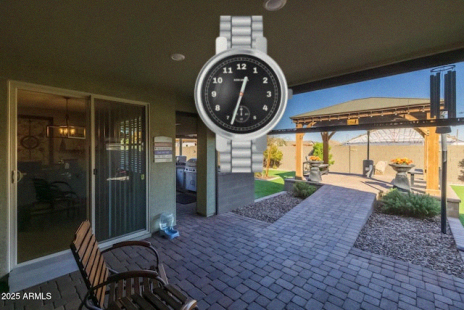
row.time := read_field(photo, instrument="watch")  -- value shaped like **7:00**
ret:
**12:33**
